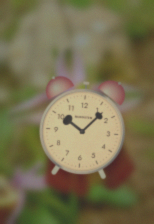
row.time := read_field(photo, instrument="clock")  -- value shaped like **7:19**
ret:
**10:07**
